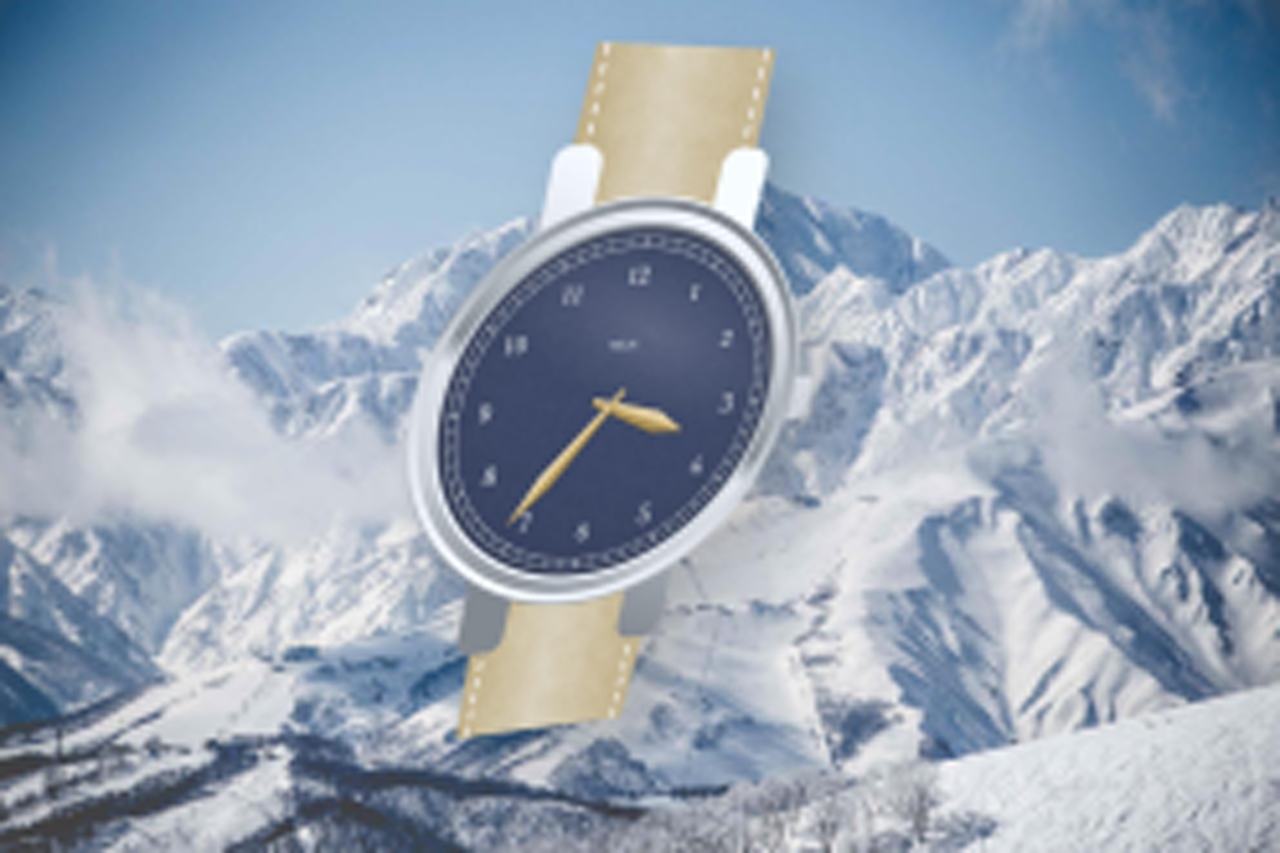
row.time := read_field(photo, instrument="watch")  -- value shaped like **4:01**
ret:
**3:36**
